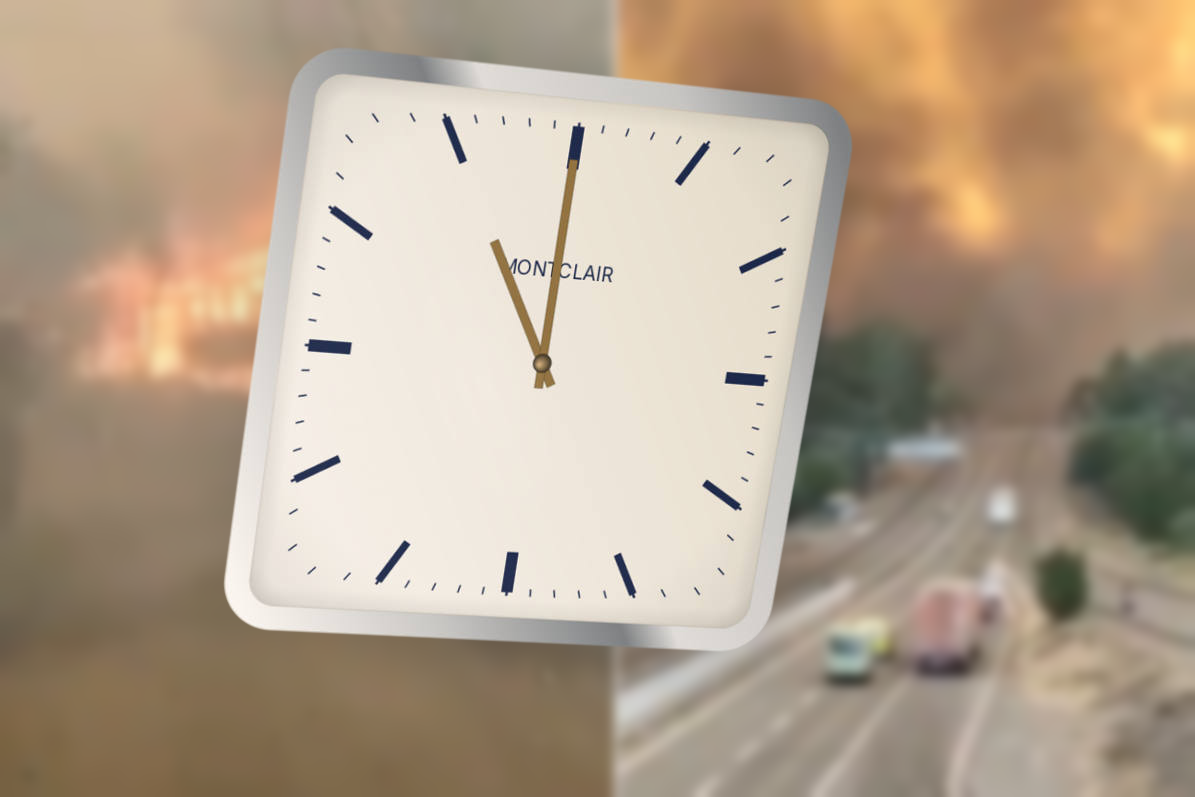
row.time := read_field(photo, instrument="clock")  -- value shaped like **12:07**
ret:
**11:00**
